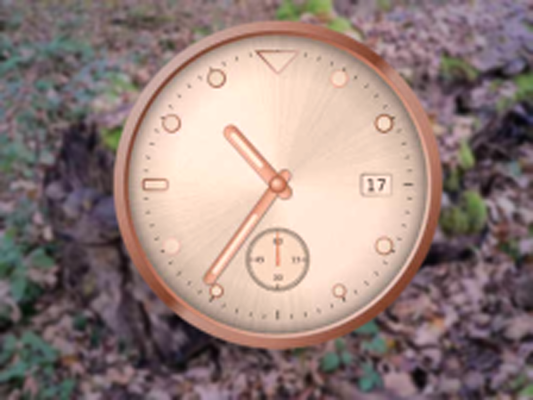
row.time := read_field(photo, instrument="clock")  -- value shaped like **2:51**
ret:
**10:36**
